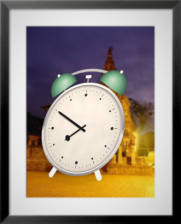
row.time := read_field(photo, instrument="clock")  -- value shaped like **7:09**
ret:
**7:50**
